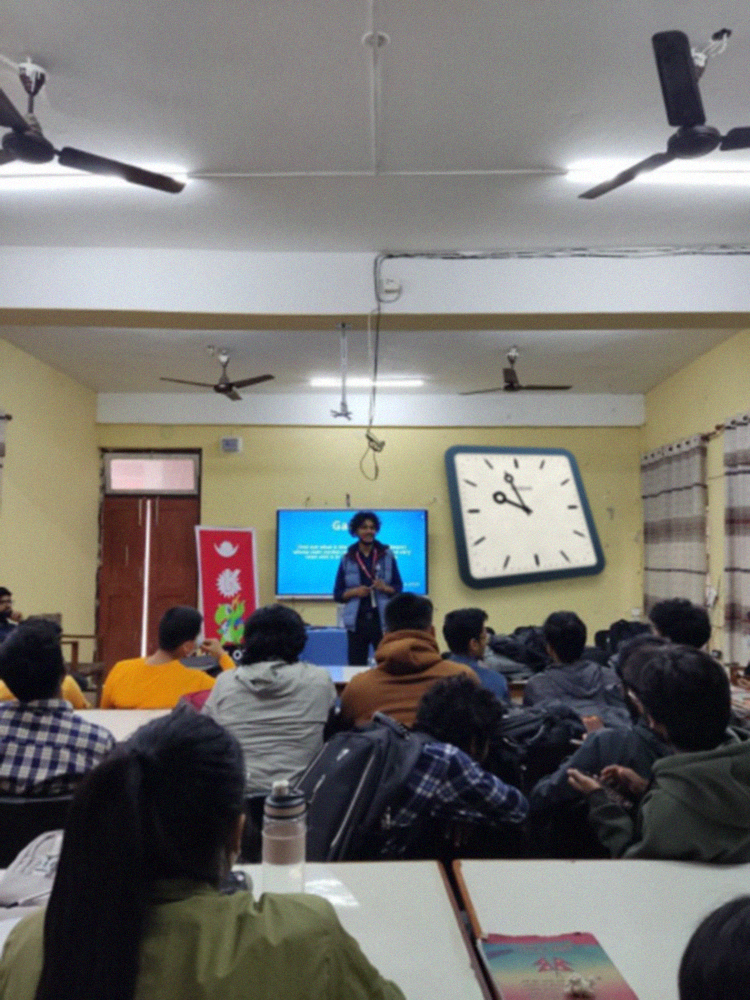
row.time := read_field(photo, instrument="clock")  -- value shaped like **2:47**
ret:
**9:57**
